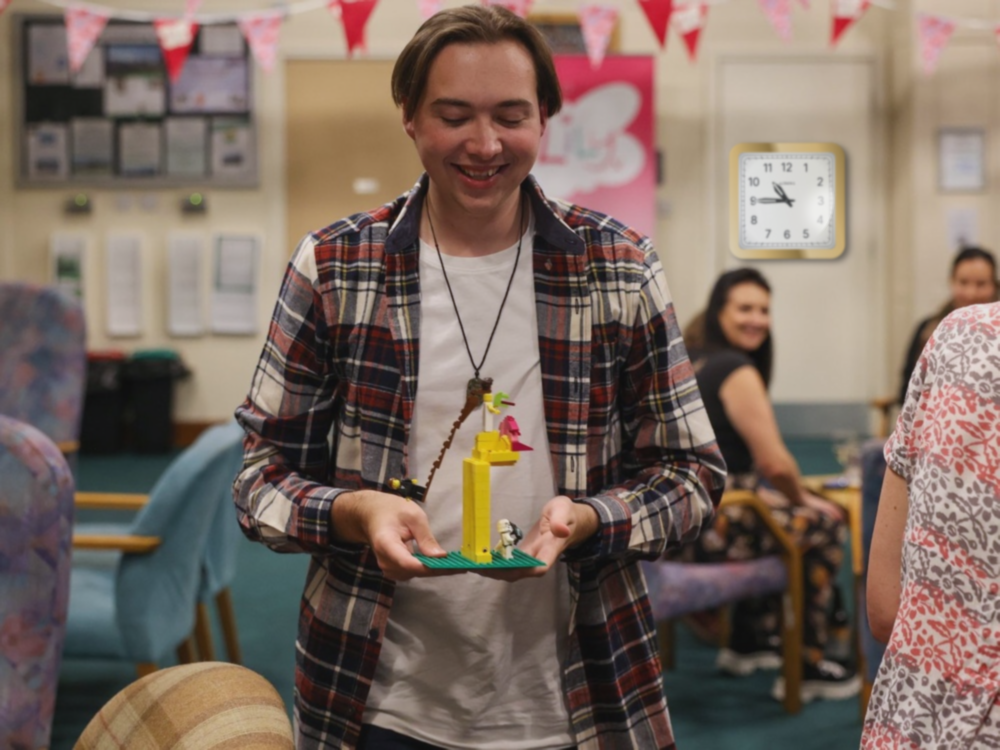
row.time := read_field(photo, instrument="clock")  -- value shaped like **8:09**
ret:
**10:45**
